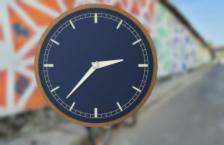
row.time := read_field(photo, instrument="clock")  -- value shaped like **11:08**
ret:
**2:37**
